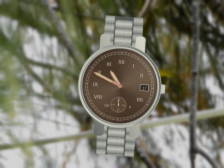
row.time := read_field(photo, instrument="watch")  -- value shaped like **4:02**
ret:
**10:49**
